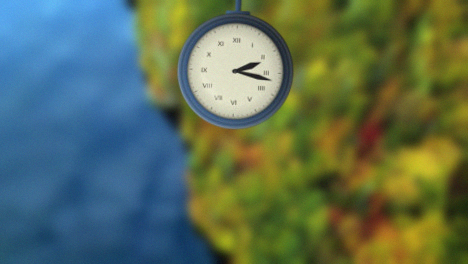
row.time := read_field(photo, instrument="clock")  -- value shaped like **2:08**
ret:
**2:17**
